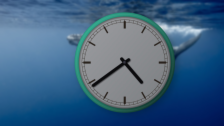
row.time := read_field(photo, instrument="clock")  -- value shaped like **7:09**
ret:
**4:39**
